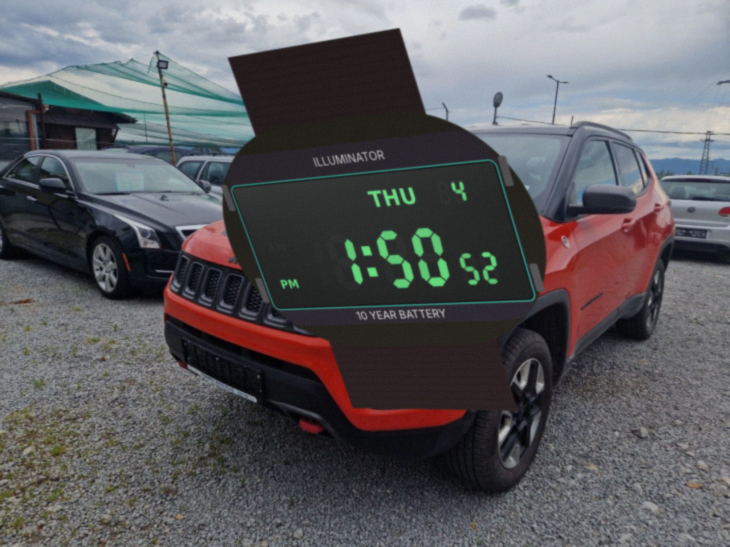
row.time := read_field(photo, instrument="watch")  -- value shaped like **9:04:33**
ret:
**1:50:52**
